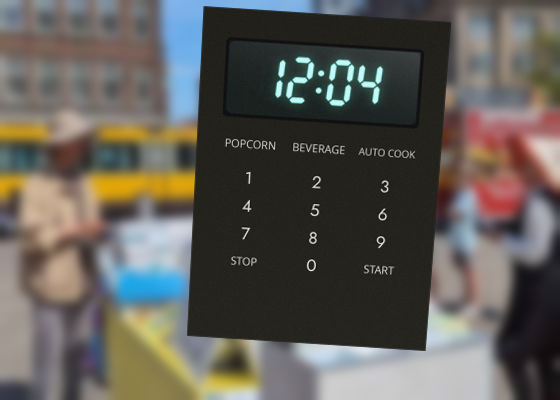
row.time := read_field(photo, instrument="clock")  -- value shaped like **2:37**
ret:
**12:04**
